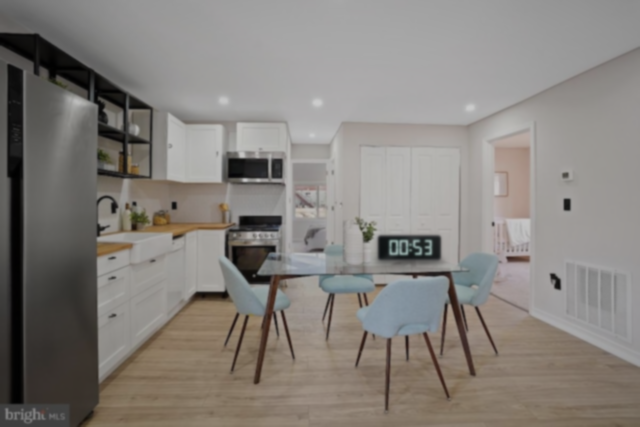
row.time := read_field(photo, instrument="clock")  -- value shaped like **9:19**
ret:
**0:53**
